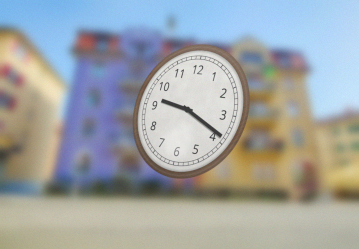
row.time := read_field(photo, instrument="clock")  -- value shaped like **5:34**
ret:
**9:19**
